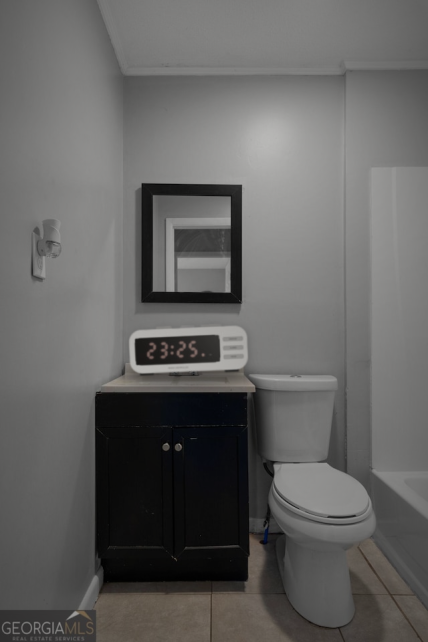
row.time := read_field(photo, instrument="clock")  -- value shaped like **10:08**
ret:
**23:25**
